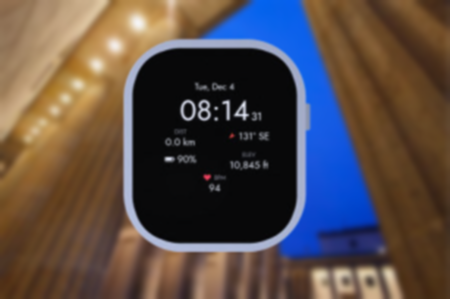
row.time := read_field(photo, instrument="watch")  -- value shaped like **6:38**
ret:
**8:14**
